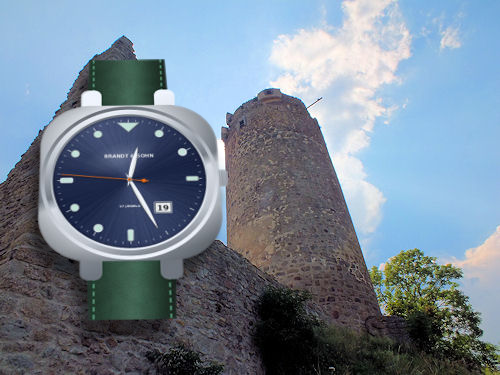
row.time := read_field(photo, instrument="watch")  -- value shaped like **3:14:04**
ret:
**12:25:46**
